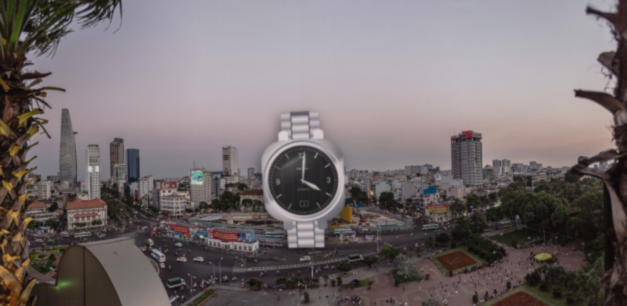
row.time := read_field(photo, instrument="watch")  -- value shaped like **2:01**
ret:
**4:01**
